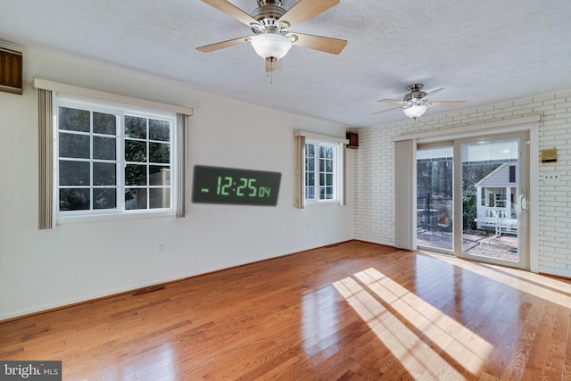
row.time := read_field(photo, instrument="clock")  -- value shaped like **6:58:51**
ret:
**12:25:04**
